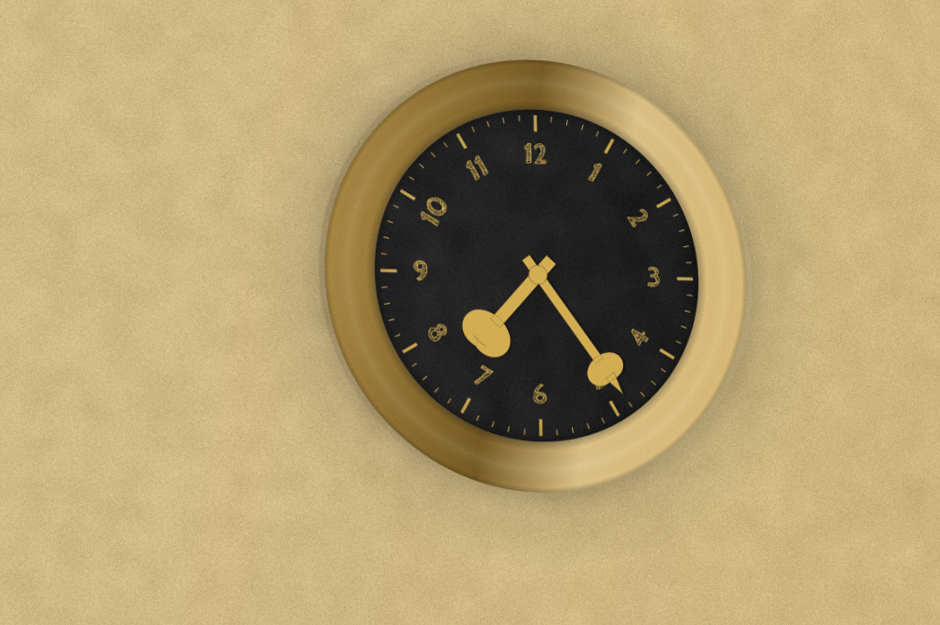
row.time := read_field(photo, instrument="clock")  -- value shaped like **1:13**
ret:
**7:24**
